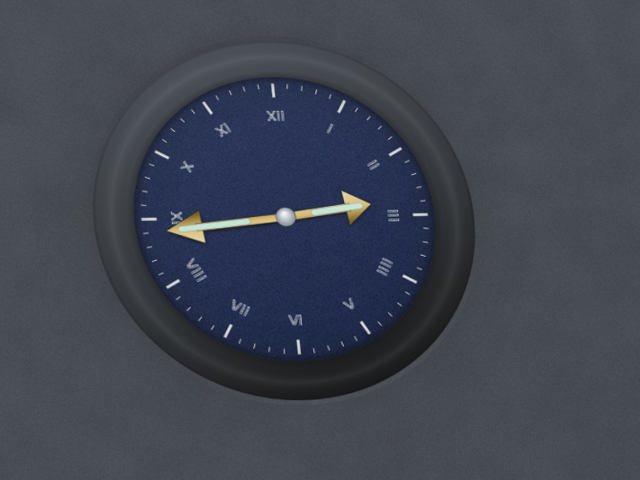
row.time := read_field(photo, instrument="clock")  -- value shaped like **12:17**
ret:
**2:44**
